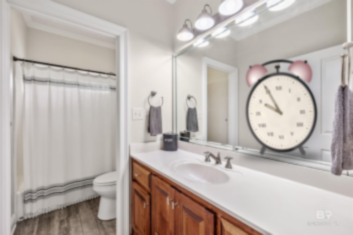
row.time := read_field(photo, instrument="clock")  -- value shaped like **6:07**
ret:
**9:55**
